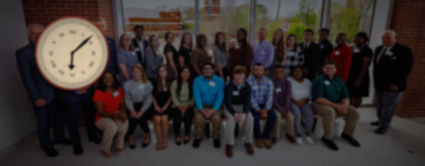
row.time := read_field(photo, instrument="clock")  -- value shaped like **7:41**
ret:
**6:08**
